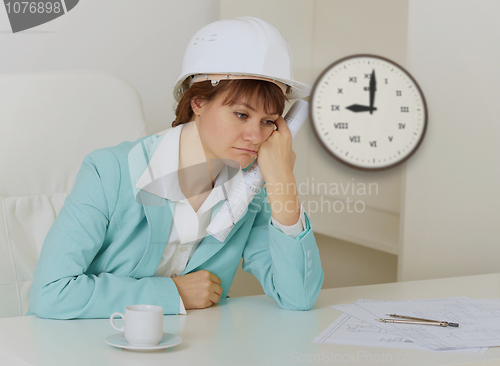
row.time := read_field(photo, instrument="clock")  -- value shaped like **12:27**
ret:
**9:01**
